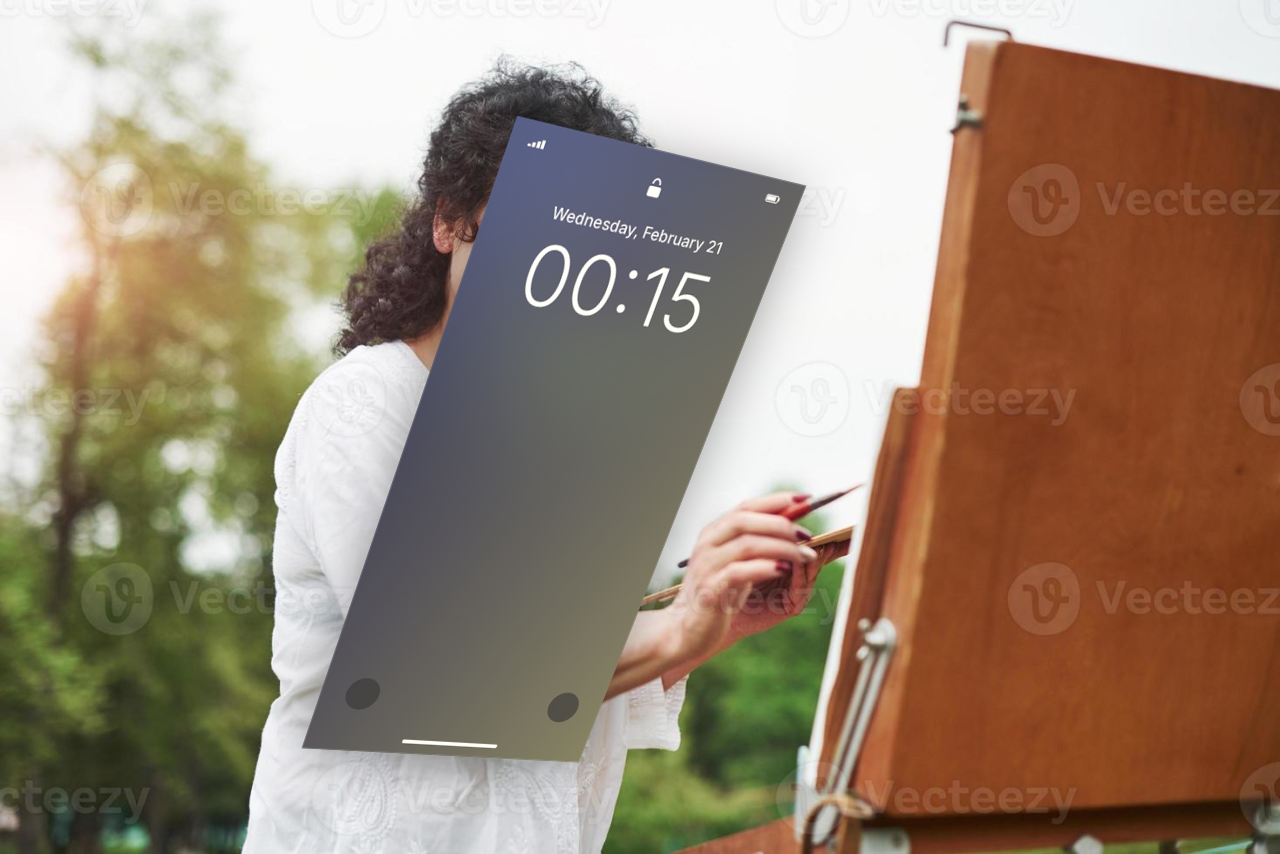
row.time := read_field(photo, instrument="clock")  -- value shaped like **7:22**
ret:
**0:15**
